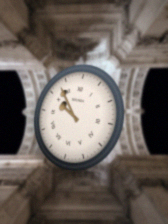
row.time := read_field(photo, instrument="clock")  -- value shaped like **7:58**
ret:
**9:53**
